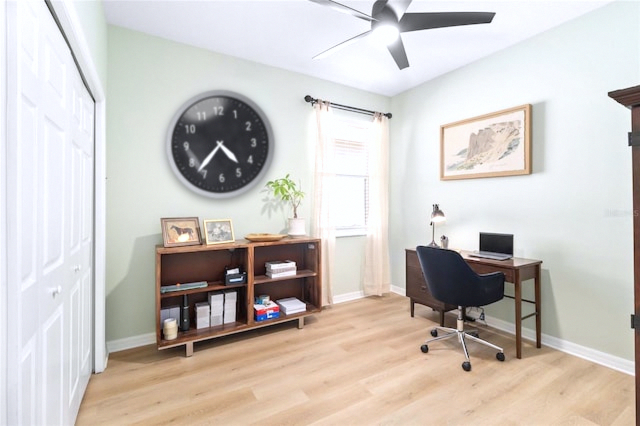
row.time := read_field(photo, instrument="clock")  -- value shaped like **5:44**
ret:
**4:37**
